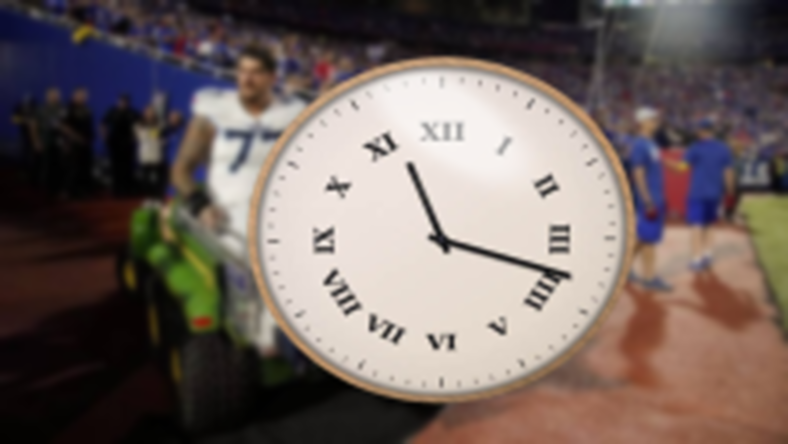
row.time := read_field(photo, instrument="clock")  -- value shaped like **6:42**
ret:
**11:18**
